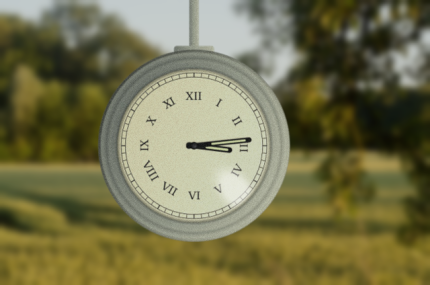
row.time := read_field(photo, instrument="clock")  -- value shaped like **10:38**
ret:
**3:14**
